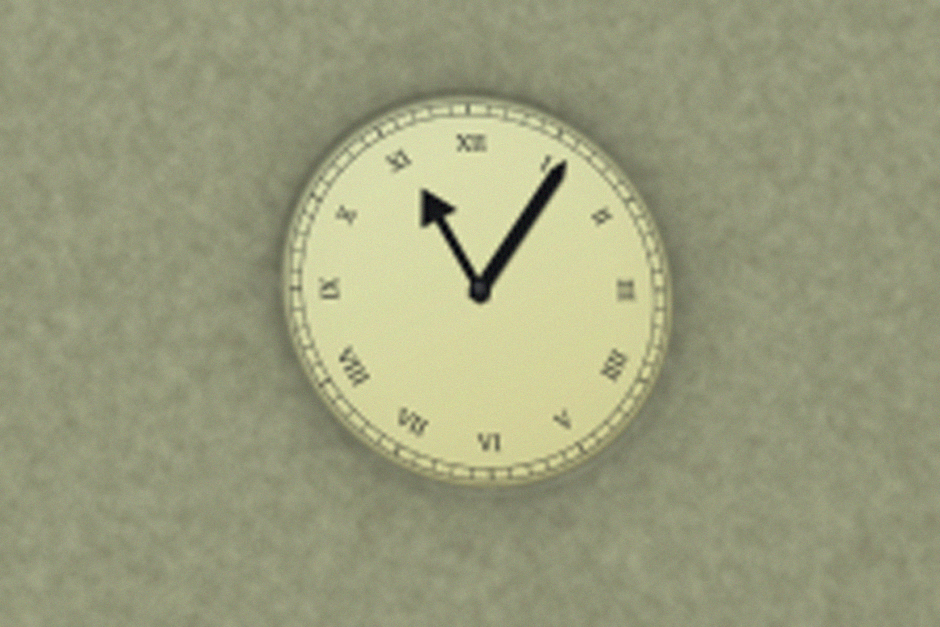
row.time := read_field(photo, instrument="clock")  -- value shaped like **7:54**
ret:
**11:06**
